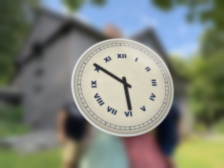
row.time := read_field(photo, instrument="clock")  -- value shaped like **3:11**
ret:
**5:51**
